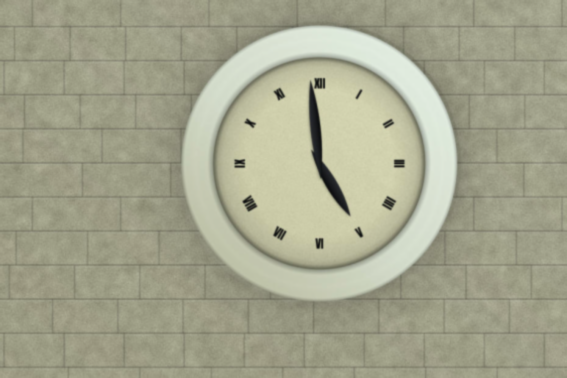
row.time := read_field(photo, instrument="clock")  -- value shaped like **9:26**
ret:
**4:59**
